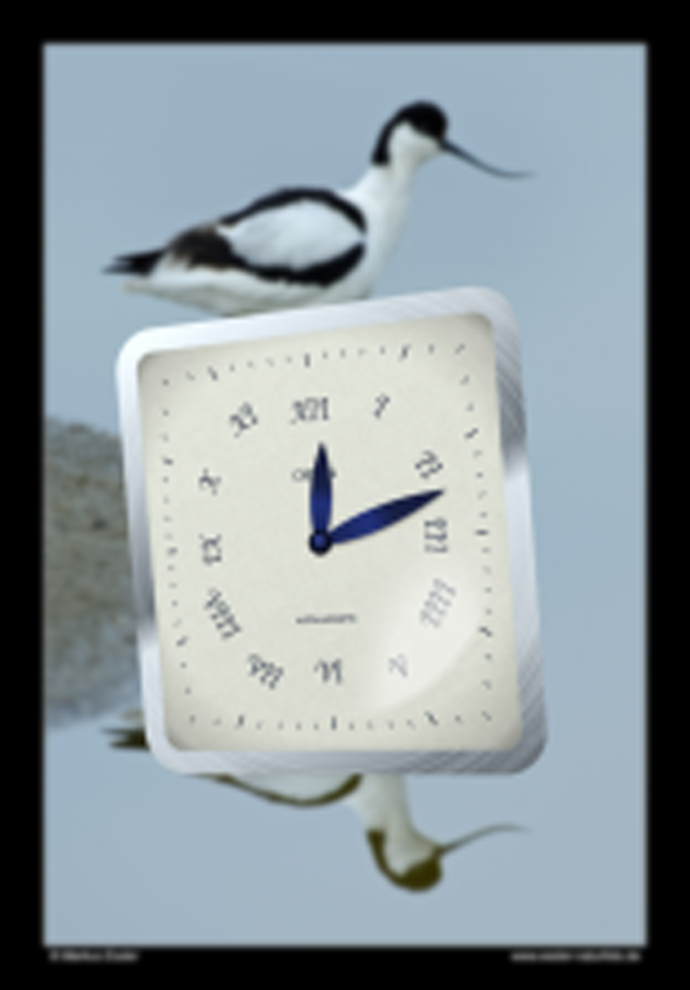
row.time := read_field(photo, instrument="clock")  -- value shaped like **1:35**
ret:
**12:12**
